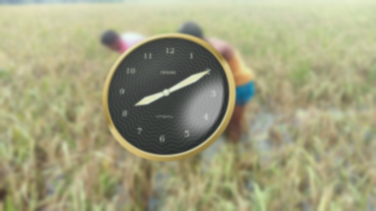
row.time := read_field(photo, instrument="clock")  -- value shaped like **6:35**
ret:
**8:10**
